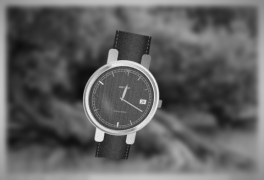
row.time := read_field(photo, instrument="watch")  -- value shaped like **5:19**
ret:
**12:19**
